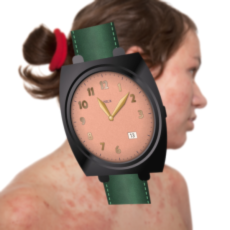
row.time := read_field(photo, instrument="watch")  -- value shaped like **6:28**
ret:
**11:08**
